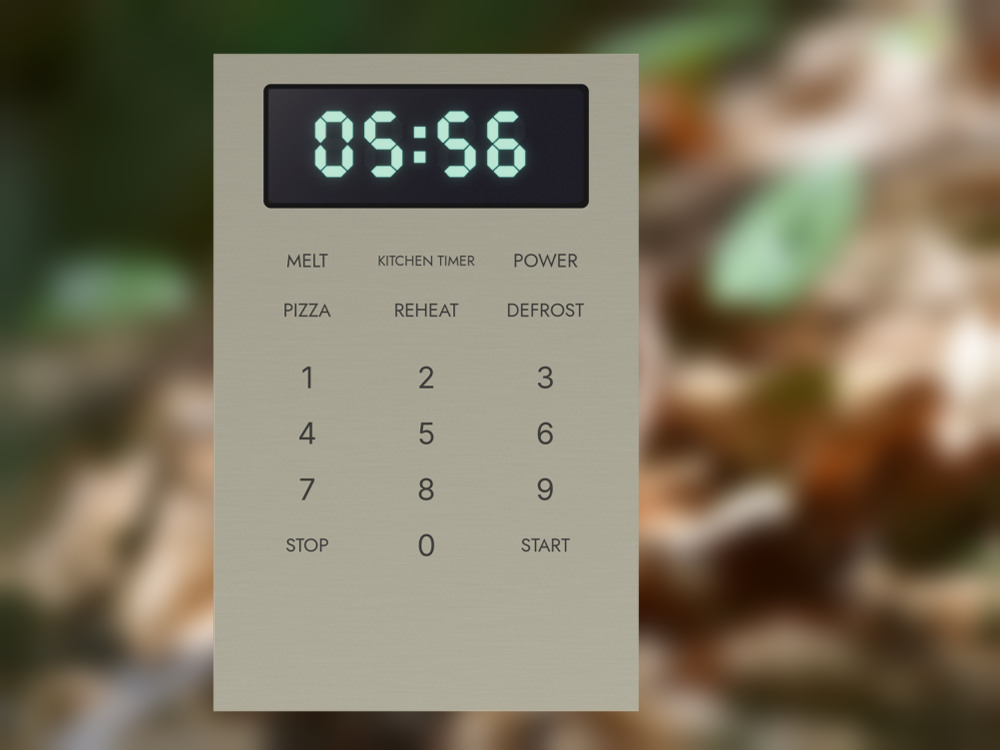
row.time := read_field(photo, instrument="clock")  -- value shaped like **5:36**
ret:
**5:56**
